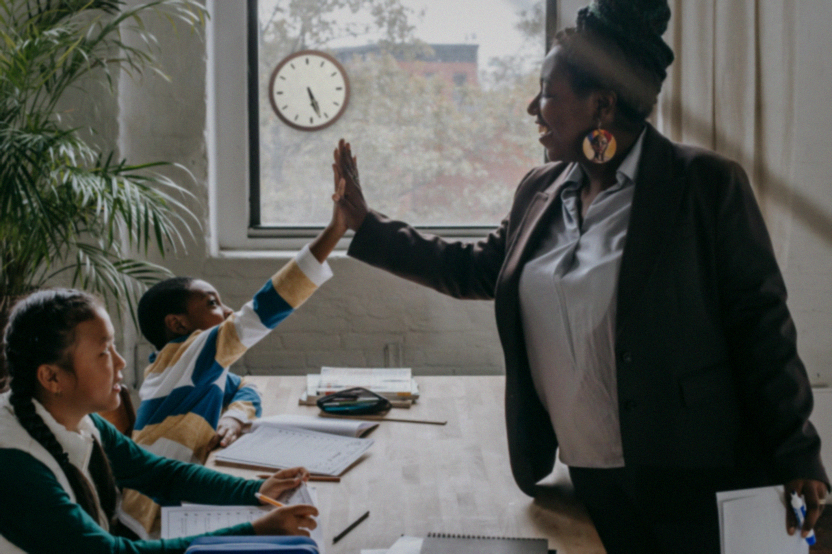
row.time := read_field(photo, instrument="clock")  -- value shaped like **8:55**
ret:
**5:27**
